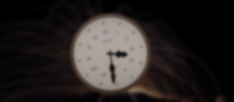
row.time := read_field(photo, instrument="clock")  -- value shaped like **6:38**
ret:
**3:31**
